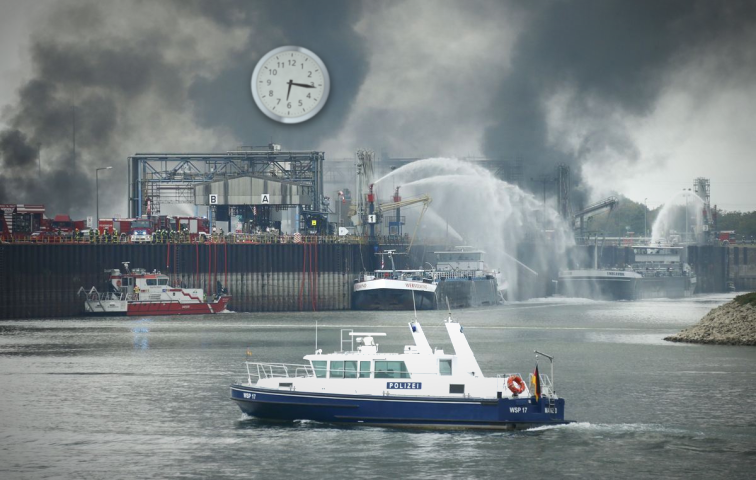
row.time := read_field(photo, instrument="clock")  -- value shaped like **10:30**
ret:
**6:16**
